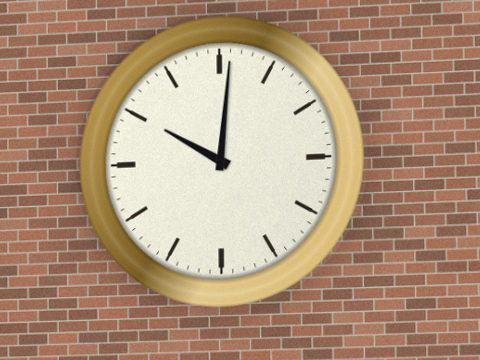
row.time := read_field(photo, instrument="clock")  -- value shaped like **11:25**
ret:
**10:01**
